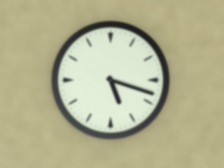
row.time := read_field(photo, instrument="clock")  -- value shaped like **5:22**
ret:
**5:18**
